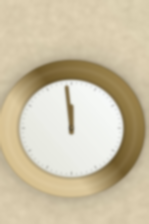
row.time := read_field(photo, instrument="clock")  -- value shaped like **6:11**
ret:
**11:59**
